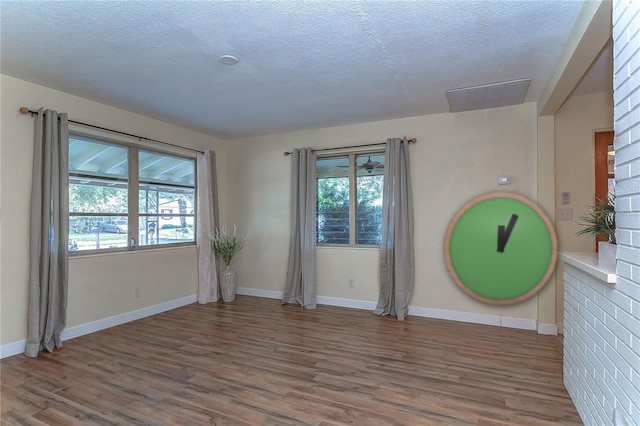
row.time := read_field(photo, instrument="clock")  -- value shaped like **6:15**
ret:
**12:04**
